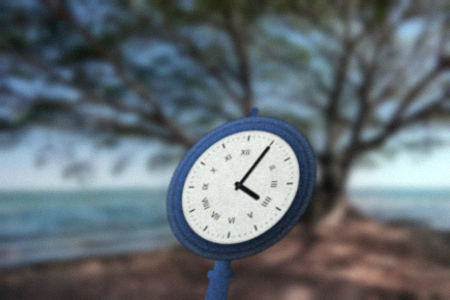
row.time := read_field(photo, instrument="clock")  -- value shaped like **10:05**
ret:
**4:05**
